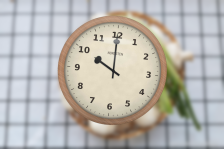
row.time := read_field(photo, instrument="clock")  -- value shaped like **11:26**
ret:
**10:00**
